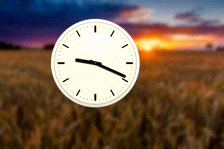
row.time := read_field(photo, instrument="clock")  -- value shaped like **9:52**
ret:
**9:19**
